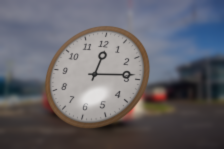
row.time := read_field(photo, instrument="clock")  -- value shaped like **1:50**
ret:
**12:14**
